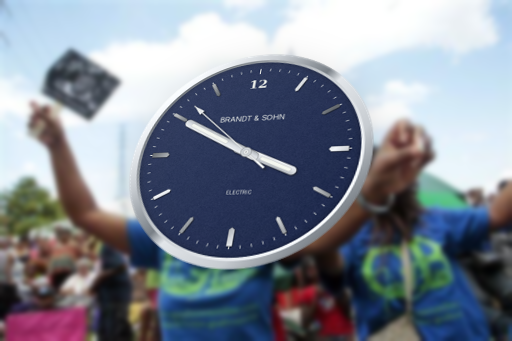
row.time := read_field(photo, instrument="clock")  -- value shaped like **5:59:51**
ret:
**3:49:52**
